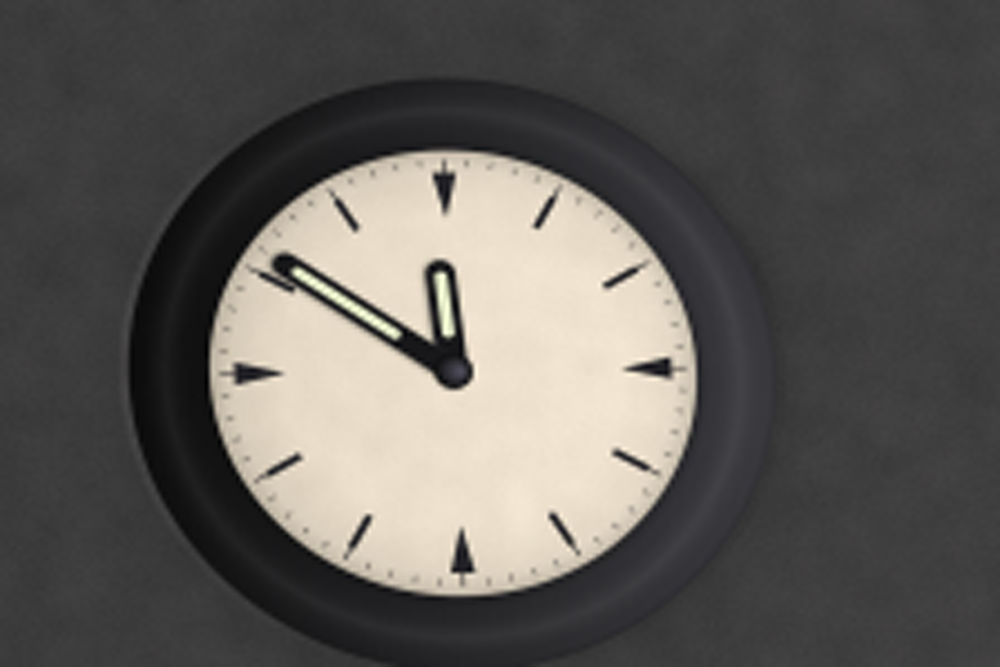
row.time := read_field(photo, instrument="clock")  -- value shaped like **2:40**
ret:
**11:51**
